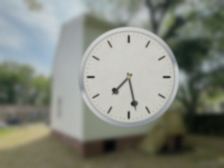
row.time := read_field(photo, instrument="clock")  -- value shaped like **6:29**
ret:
**7:28**
